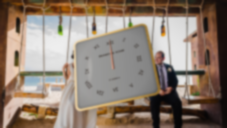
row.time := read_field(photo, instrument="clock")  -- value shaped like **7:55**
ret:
**12:00**
